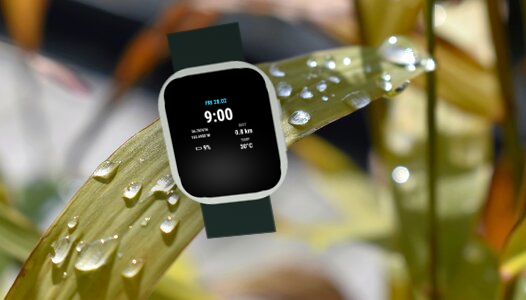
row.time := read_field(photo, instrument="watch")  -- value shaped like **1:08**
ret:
**9:00**
